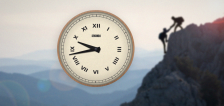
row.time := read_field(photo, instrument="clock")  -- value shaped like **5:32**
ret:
**9:43**
